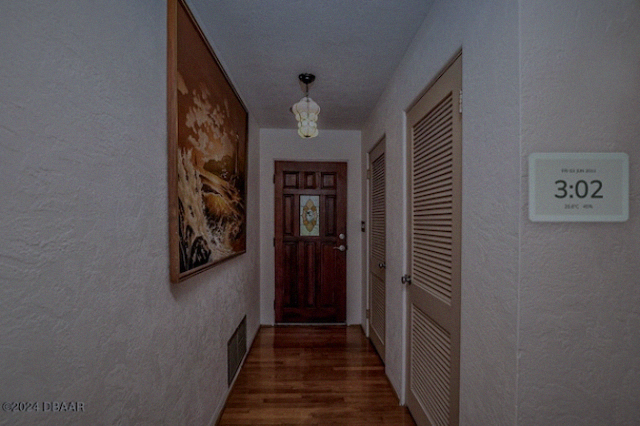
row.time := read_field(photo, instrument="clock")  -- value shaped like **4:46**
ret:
**3:02**
